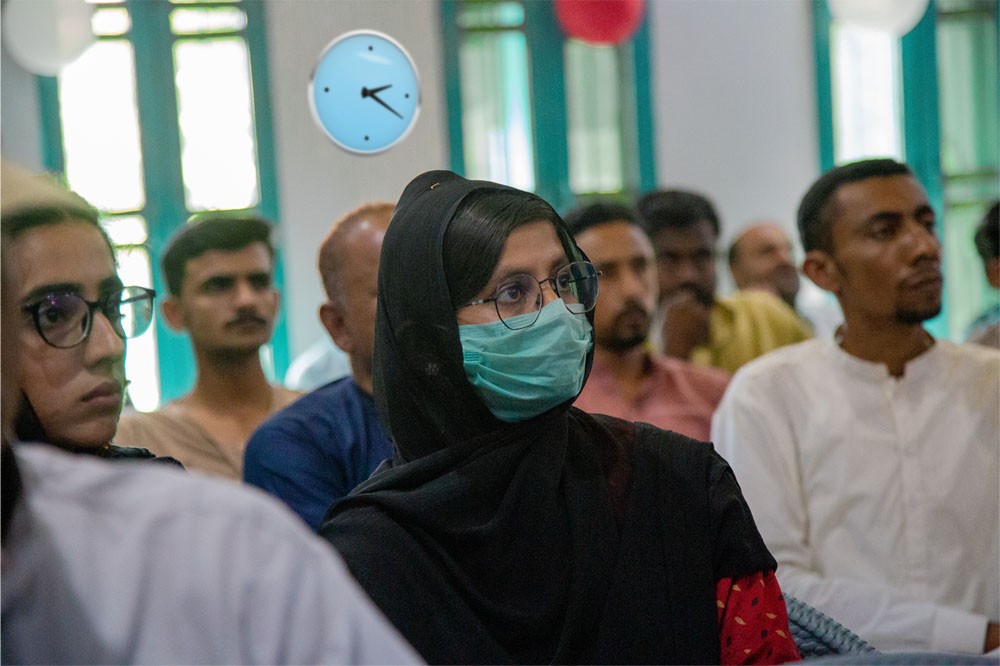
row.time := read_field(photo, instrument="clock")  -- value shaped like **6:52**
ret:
**2:20**
